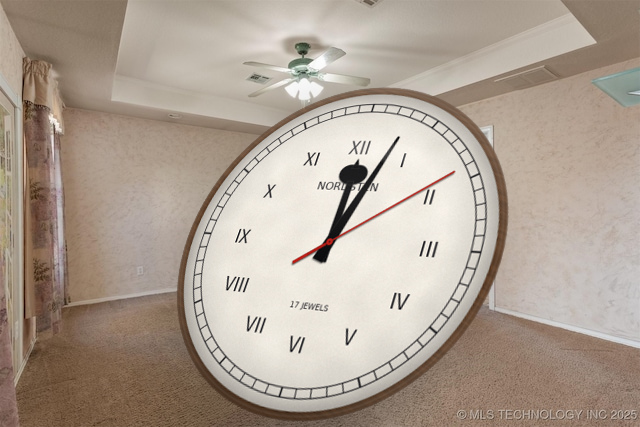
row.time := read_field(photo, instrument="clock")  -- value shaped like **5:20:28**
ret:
**12:03:09**
